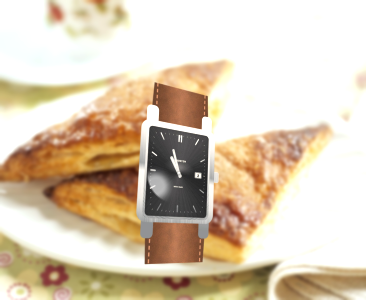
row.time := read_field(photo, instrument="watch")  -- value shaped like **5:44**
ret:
**10:57**
